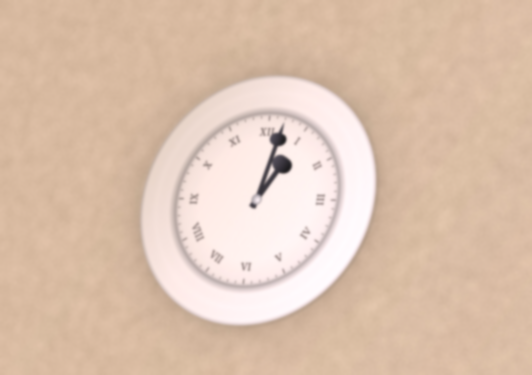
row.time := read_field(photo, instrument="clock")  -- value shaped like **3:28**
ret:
**1:02**
